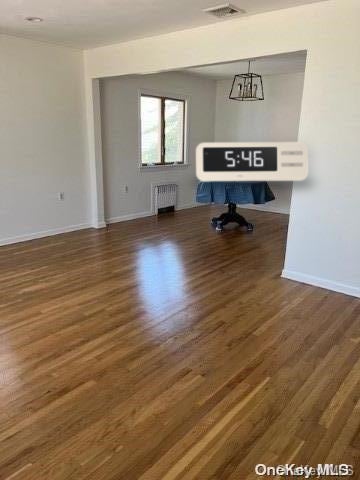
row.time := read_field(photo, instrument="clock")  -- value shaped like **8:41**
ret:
**5:46**
